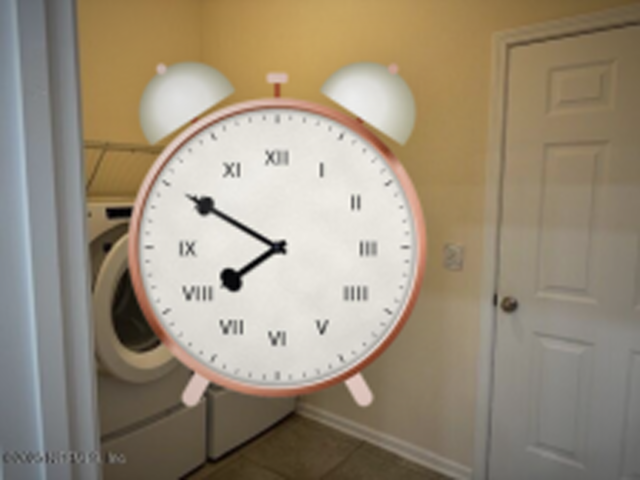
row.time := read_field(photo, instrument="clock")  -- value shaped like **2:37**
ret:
**7:50**
